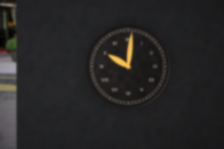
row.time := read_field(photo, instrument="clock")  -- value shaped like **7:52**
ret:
**10:01**
